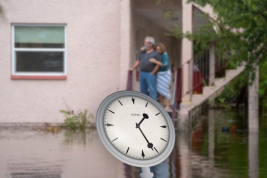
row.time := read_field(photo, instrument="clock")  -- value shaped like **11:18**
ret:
**1:26**
